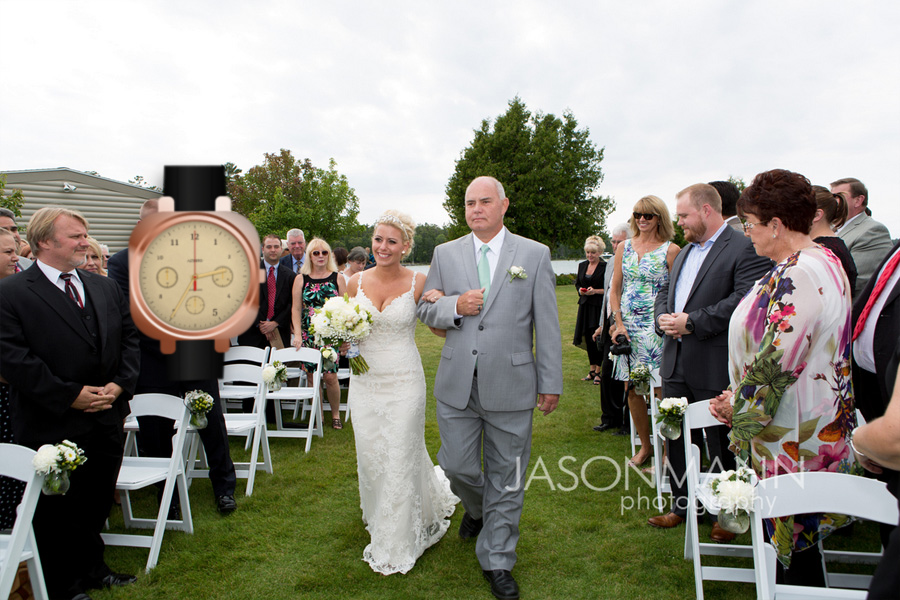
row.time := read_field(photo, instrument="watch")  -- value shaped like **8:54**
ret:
**2:35**
